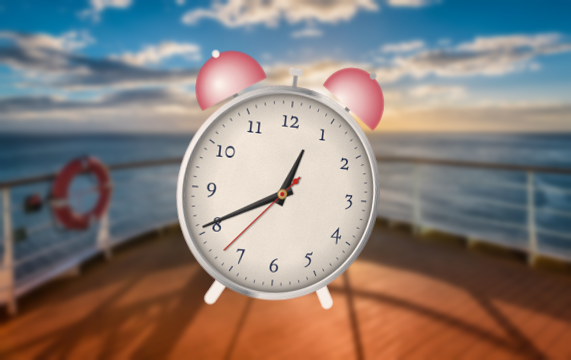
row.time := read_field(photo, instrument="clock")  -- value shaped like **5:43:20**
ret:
**12:40:37**
